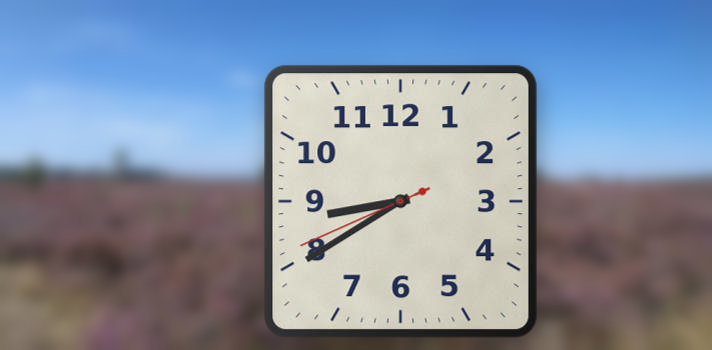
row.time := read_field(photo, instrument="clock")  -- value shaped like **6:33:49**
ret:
**8:39:41**
